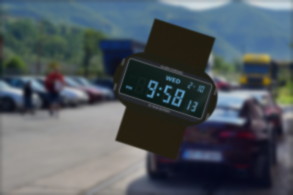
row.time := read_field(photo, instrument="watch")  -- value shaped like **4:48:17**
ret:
**9:58:13**
